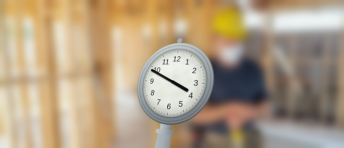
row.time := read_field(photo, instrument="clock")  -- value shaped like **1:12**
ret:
**3:49**
